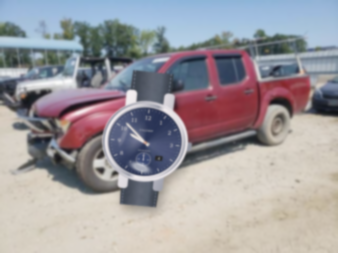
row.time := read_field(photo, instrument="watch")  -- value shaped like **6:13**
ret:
**9:52**
